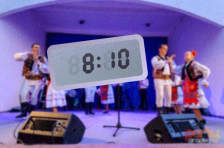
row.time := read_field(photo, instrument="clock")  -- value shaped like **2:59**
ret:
**8:10**
